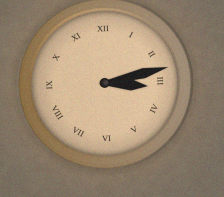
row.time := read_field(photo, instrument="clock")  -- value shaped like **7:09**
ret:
**3:13**
